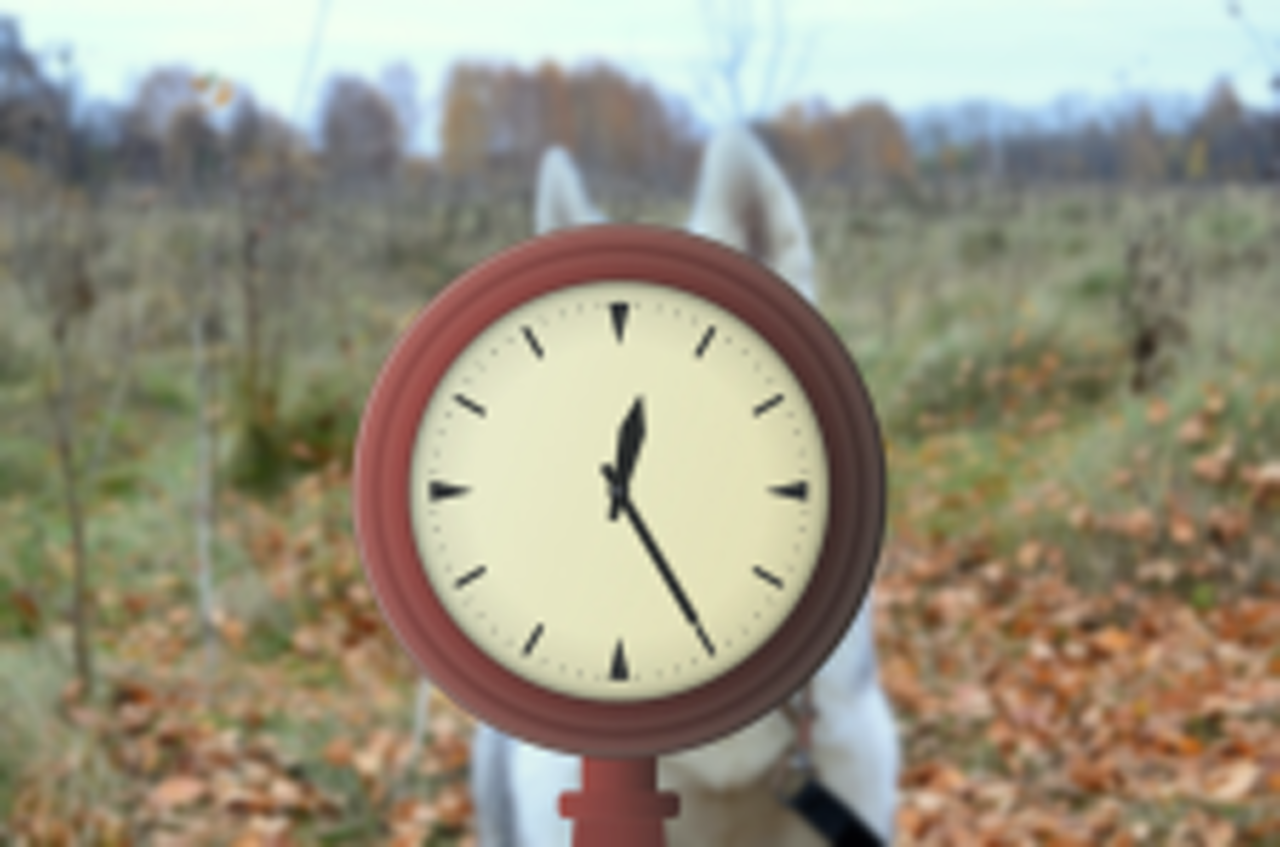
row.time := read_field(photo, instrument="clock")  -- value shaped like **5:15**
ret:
**12:25**
